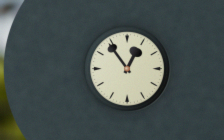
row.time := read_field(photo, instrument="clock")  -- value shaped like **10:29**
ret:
**12:54**
